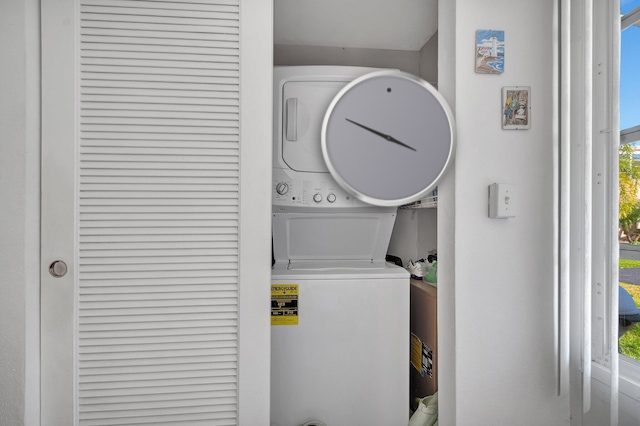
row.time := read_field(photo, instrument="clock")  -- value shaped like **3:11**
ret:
**3:49**
